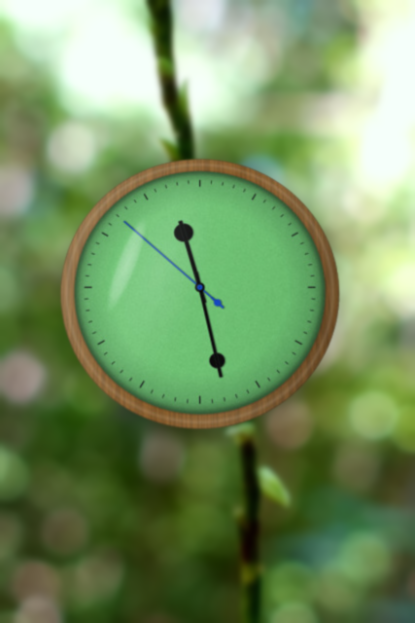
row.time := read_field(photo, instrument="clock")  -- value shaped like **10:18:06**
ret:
**11:27:52**
